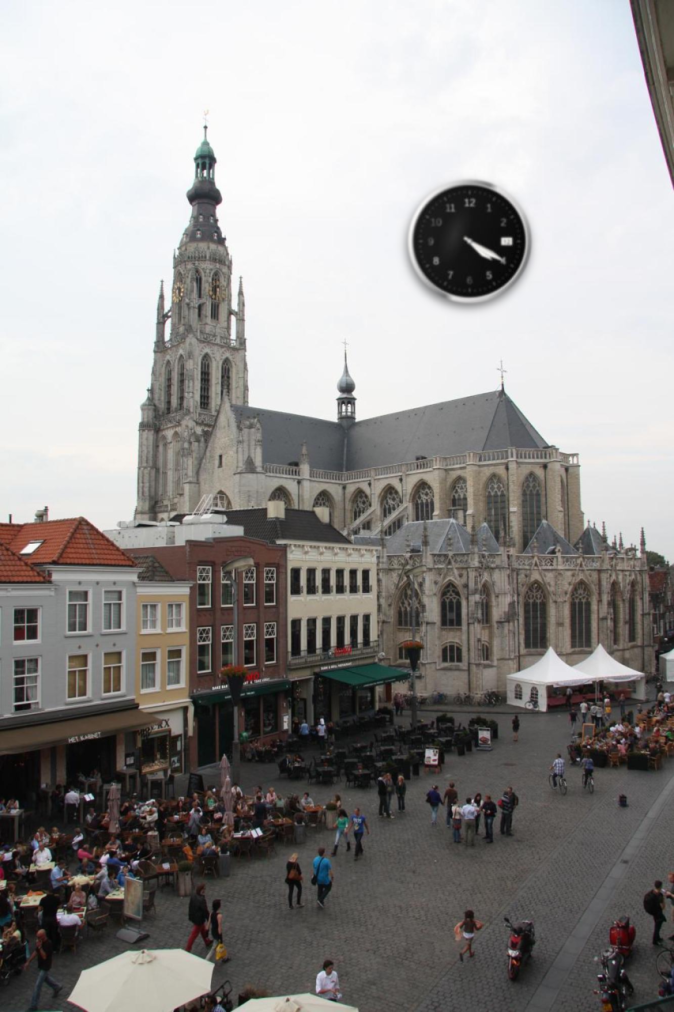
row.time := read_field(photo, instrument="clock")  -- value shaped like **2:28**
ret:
**4:20**
